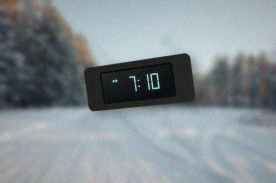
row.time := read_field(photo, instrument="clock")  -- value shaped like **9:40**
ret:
**7:10**
